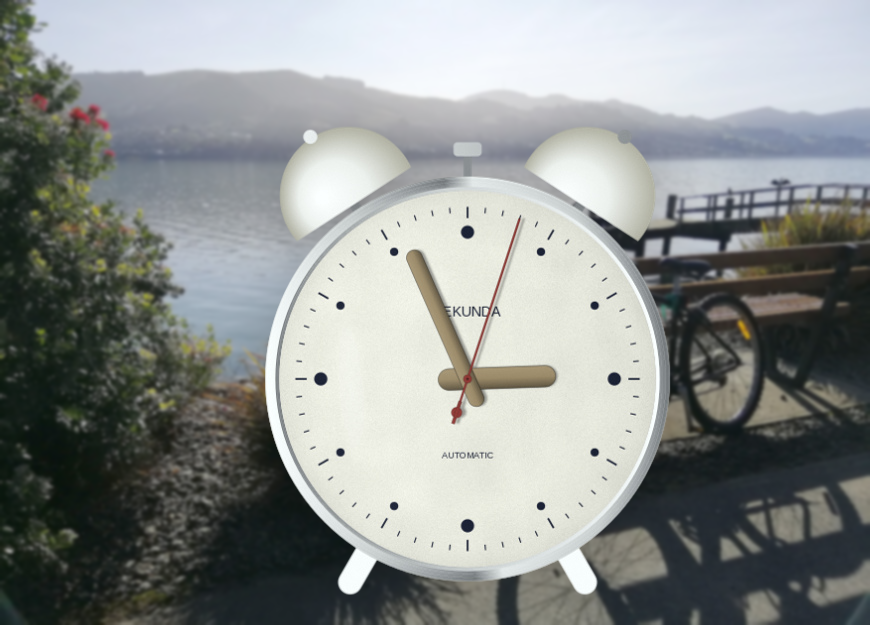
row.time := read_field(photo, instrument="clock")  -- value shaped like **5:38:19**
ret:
**2:56:03**
